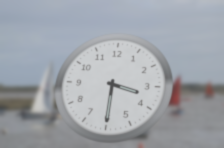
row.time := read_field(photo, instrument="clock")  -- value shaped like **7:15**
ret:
**3:30**
